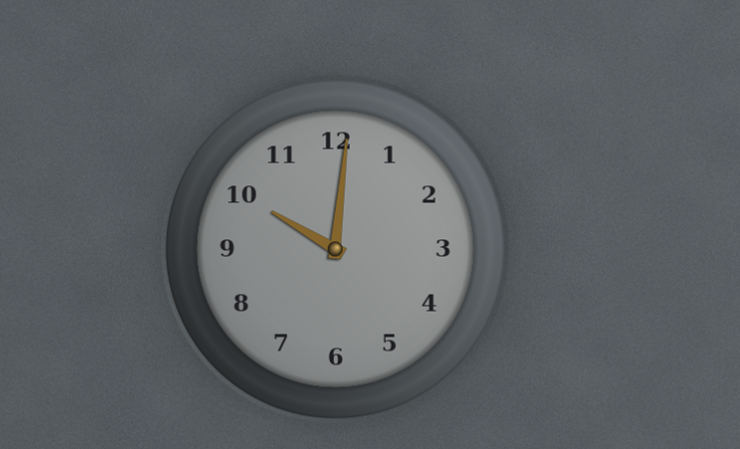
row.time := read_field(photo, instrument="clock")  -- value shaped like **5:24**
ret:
**10:01**
